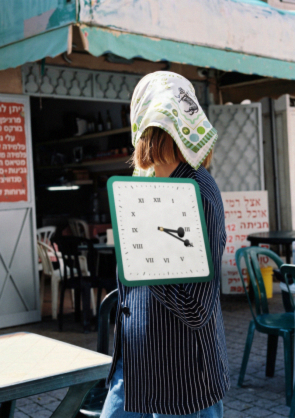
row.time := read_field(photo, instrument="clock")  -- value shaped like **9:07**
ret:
**3:20**
